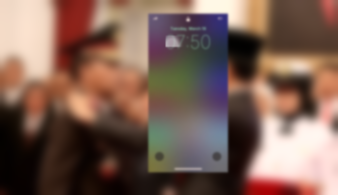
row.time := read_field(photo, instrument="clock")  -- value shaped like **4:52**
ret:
**7:50**
